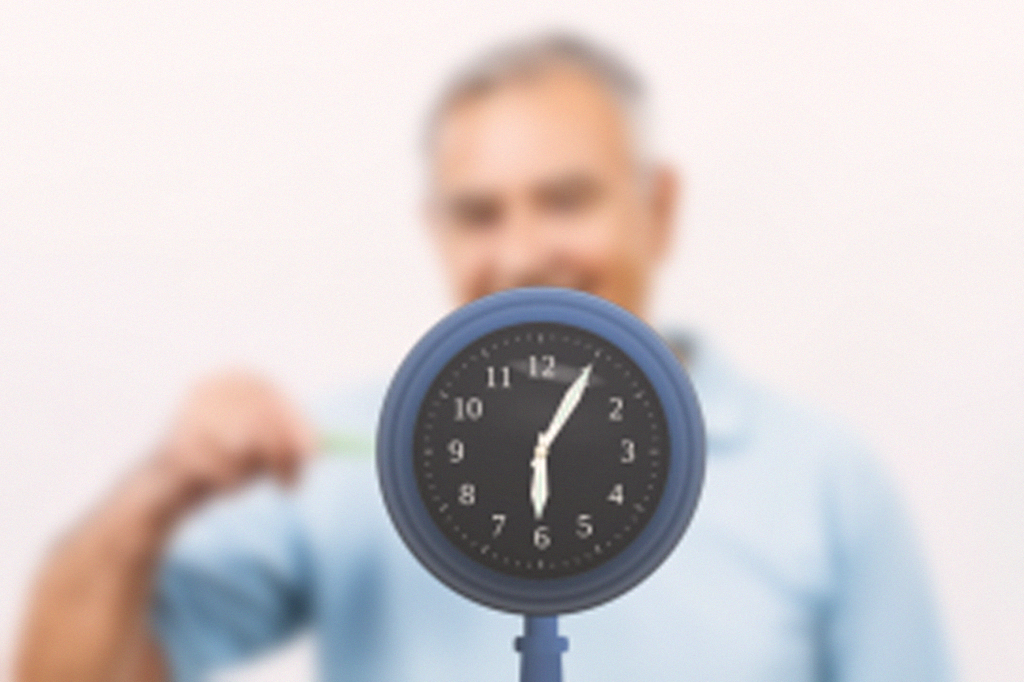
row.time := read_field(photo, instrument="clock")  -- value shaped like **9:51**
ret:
**6:05**
